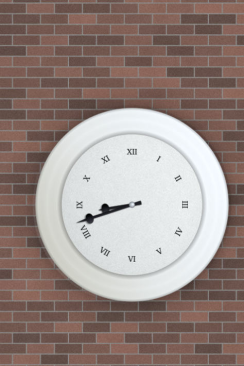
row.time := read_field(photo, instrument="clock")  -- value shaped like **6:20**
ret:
**8:42**
